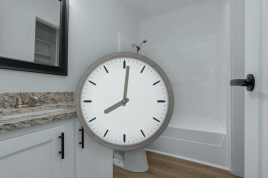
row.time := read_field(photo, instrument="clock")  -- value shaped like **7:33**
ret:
**8:01**
